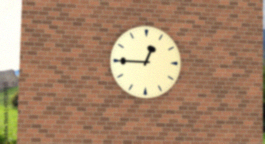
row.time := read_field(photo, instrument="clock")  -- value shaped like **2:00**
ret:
**12:45**
